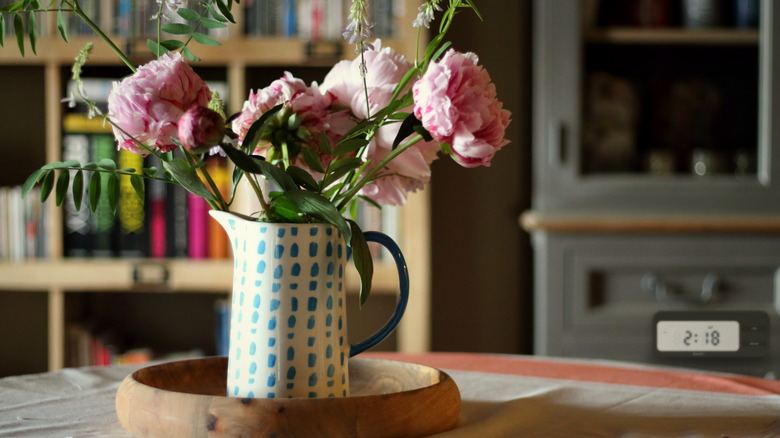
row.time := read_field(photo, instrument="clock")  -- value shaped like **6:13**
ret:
**2:18**
